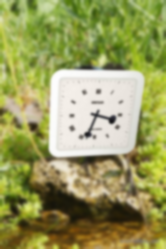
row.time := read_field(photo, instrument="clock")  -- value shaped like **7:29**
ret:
**3:33**
